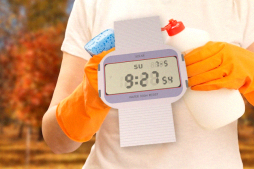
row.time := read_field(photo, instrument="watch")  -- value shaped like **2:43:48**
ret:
**9:27:54**
